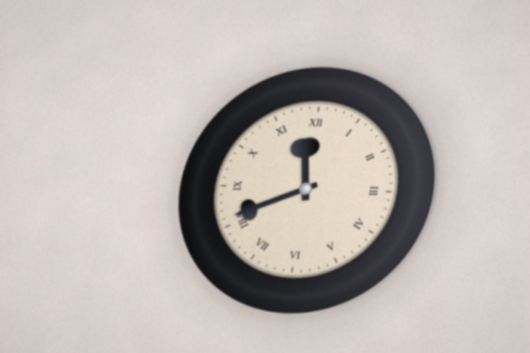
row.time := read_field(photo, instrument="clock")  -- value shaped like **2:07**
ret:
**11:41**
